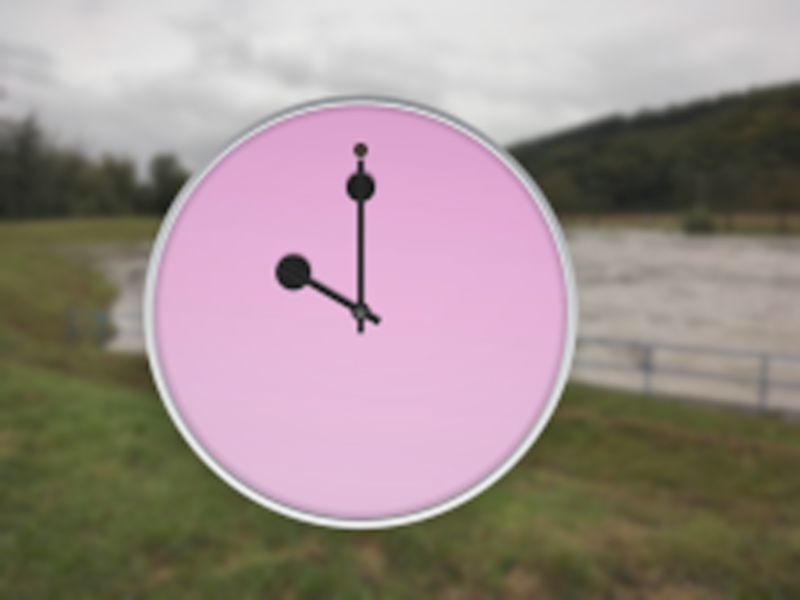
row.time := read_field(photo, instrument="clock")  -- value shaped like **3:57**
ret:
**10:00**
